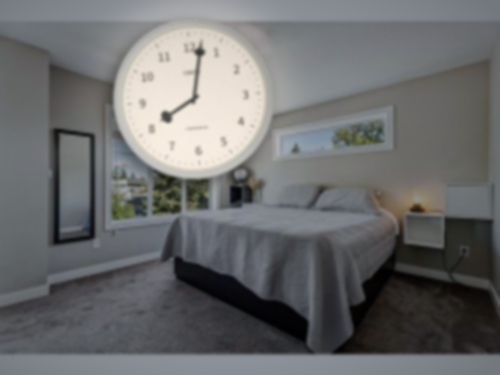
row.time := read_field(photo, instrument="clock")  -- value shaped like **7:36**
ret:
**8:02**
